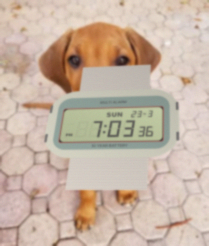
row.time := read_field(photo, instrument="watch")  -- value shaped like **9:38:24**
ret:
**7:03:36**
